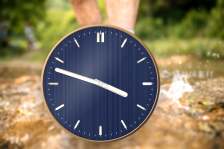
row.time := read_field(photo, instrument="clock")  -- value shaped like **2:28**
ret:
**3:48**
